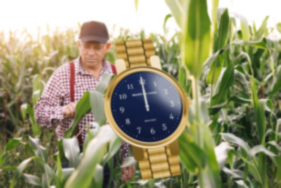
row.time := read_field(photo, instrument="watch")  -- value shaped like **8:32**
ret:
**12:00**
